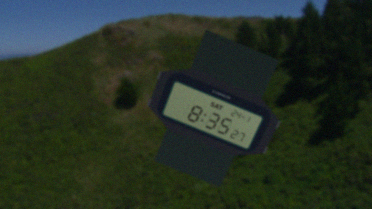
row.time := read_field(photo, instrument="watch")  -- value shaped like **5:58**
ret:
**8:35**
